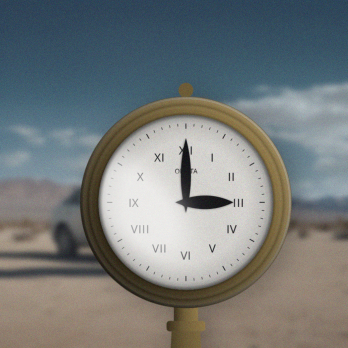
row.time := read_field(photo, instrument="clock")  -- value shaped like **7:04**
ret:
**3:00**
